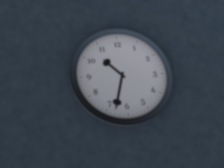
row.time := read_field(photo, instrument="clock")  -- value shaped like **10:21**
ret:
**10:33**
